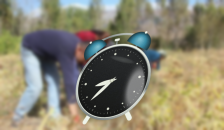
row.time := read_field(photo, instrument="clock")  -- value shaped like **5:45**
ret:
**8:38**
